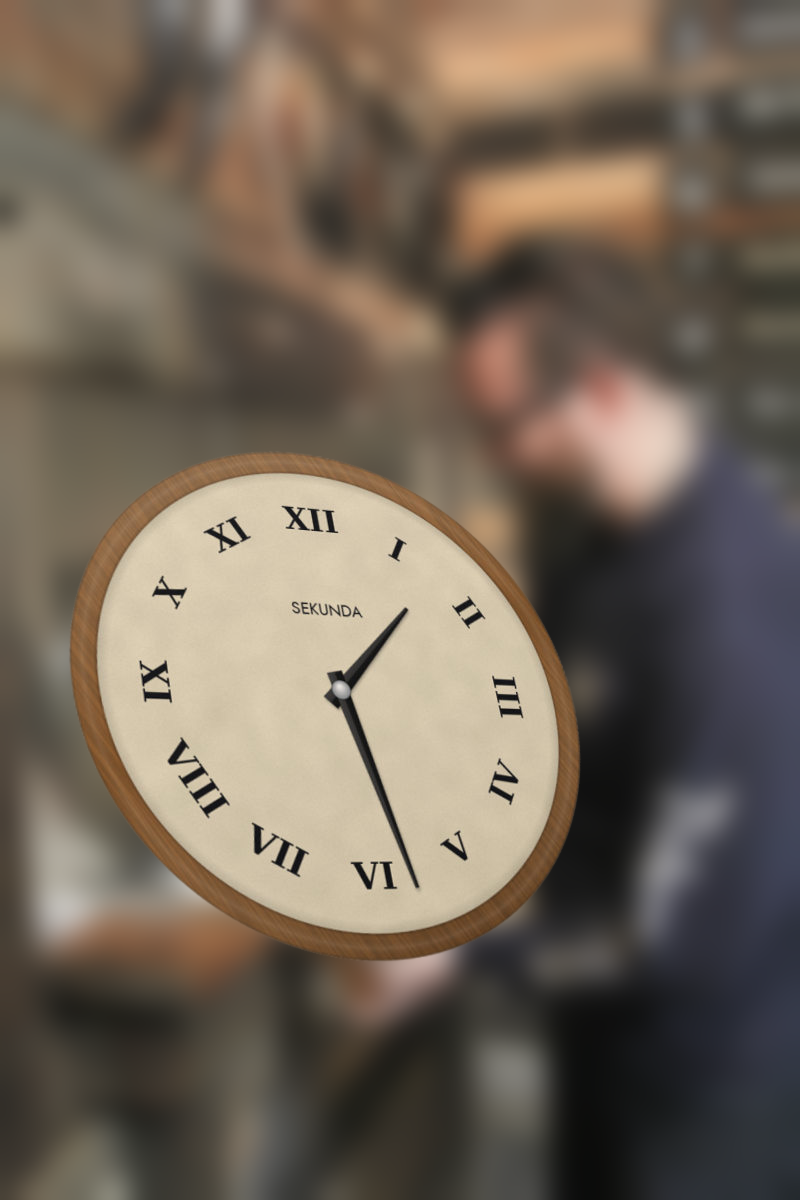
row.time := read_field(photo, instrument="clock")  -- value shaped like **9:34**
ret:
**1:28**
